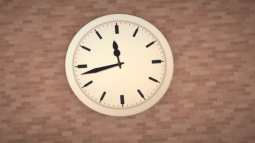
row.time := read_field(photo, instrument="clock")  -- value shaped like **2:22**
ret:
**11:43**
